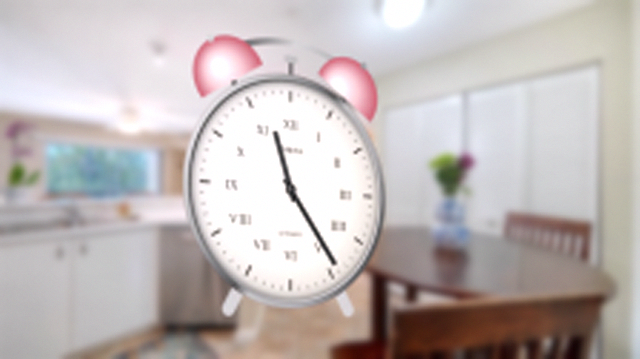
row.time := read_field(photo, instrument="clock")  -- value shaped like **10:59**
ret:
**11:24**
